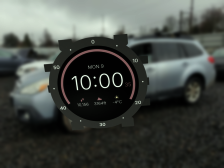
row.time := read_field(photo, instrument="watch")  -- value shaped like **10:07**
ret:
**10:00**
